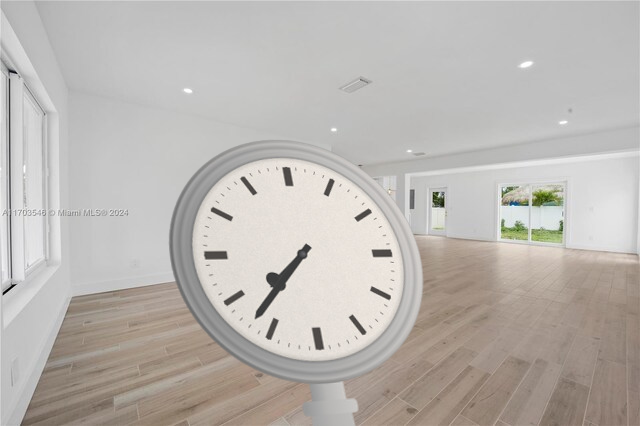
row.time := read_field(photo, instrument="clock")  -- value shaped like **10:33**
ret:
**7:37**
